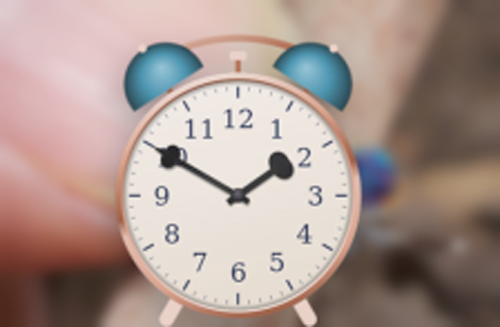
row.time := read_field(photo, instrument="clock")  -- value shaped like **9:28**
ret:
**1:50**
